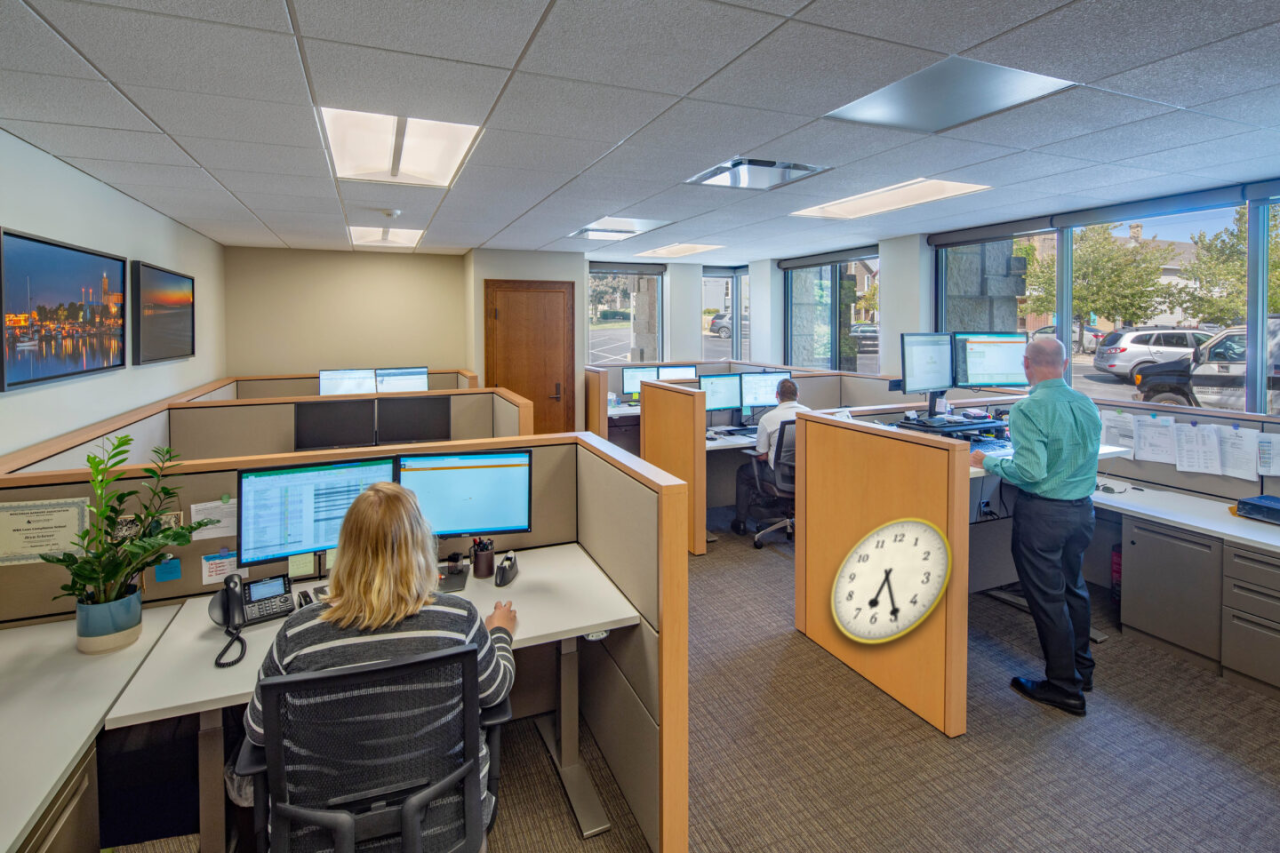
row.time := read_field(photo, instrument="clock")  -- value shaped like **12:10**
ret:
**6:25**
